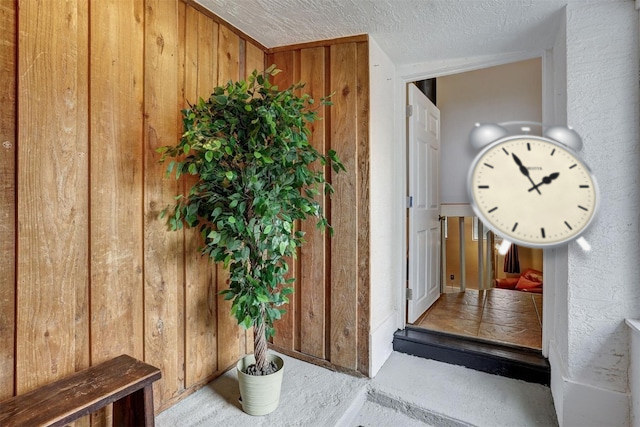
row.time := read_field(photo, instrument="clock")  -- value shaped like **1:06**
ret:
**1:56**
